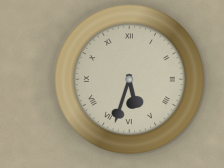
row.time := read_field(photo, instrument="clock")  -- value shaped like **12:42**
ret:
**5:33**
